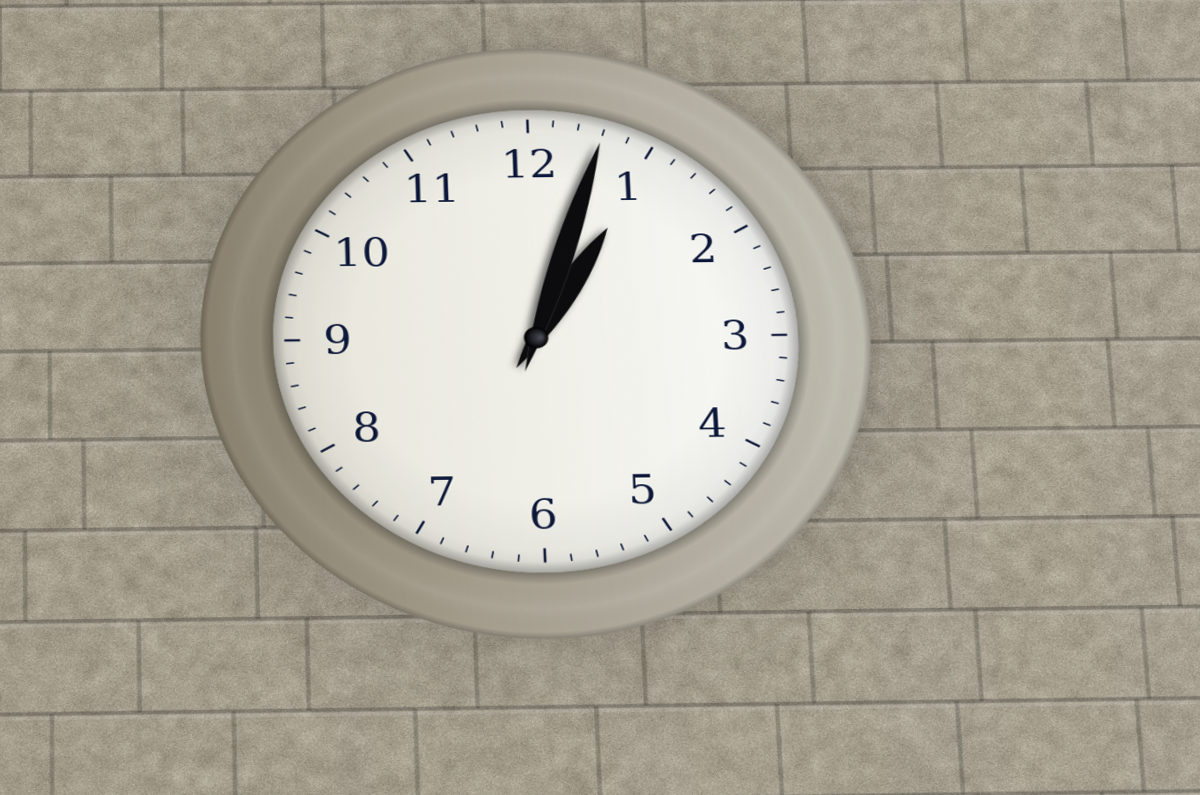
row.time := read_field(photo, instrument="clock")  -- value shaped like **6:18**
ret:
**1:03**
